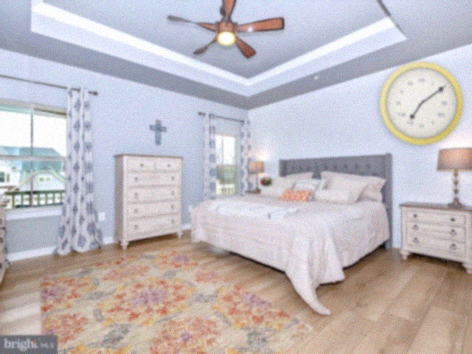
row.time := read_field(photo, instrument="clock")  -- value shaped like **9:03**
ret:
**7:09**
